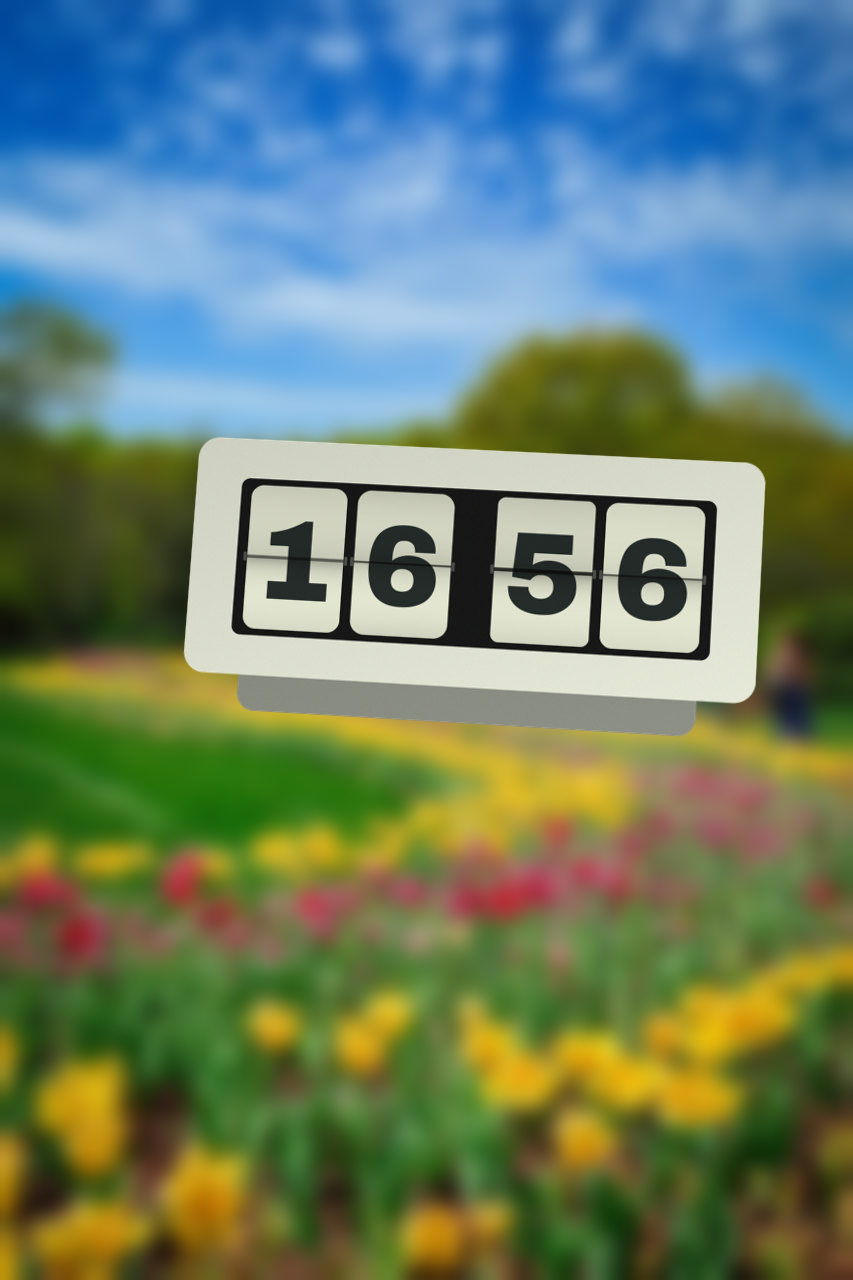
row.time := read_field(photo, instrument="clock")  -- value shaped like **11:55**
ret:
**16:56**
